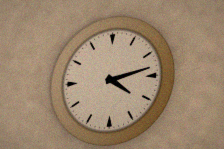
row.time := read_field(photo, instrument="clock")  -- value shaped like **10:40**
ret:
**4:13**
